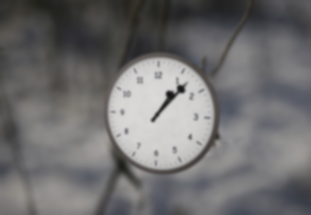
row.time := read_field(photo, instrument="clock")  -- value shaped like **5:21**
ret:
**1:07**
